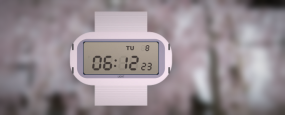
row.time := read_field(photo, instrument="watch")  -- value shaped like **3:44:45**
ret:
**6:12:23**
